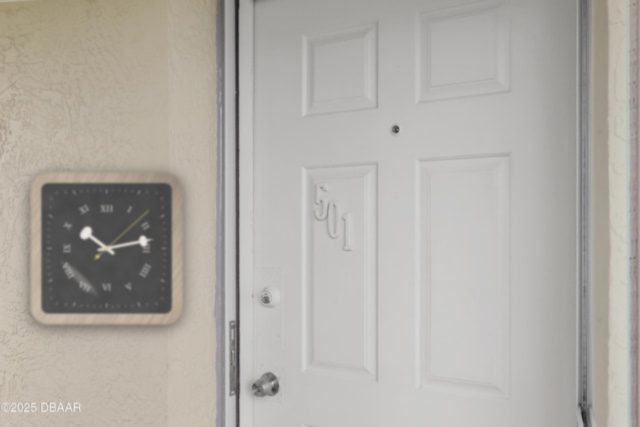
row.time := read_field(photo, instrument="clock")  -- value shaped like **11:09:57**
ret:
**10:13:08**
